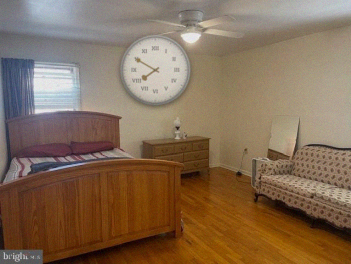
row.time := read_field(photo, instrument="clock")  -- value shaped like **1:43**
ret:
**7:50**
